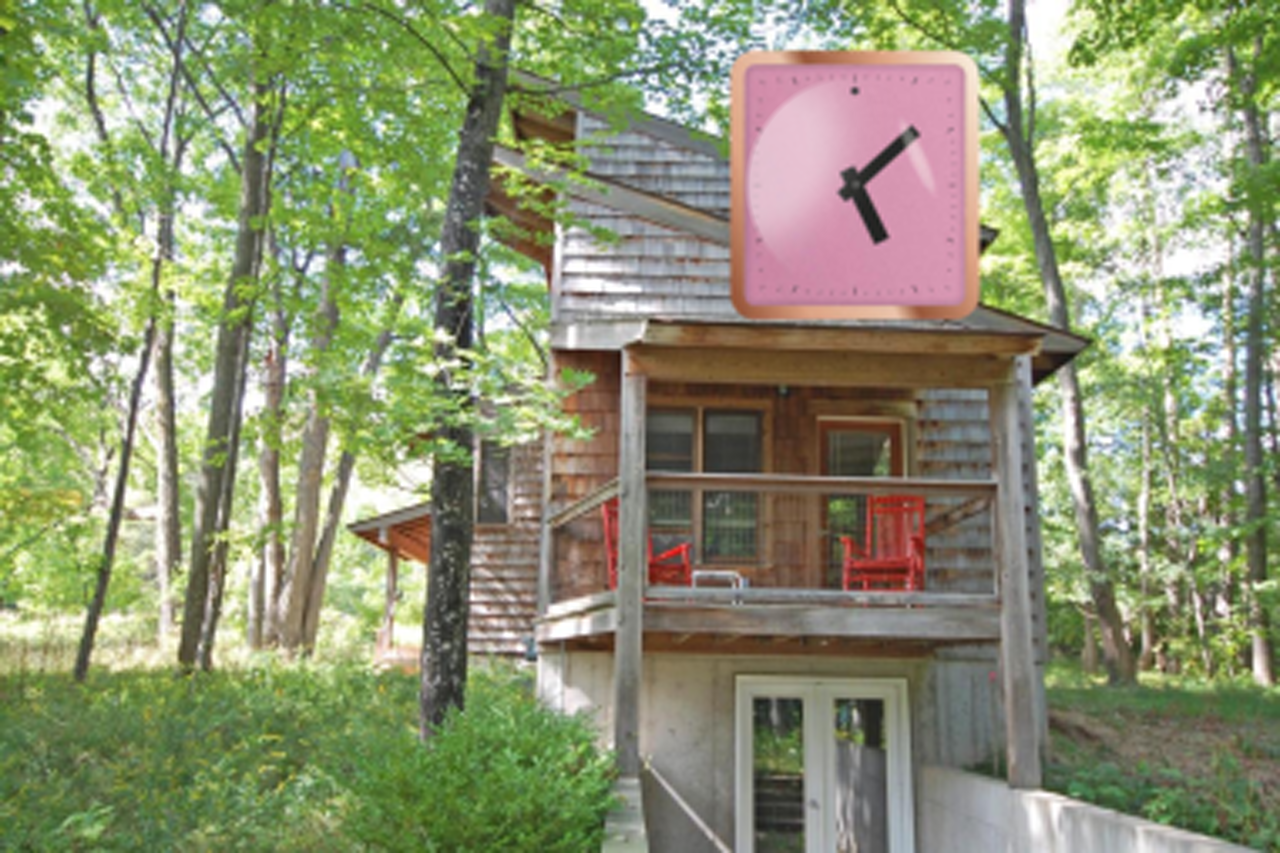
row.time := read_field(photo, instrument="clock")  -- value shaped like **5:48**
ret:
**5:08**
